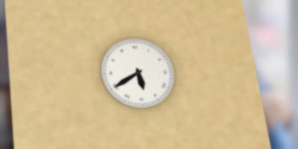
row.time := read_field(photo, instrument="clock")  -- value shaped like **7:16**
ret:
**5:40**
